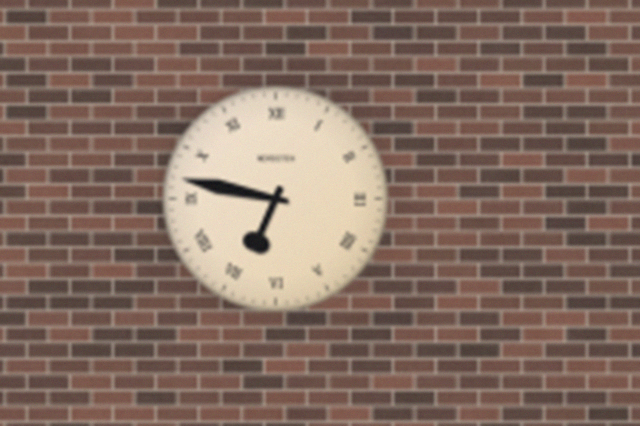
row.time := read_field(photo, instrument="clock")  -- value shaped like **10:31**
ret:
**6:47**
